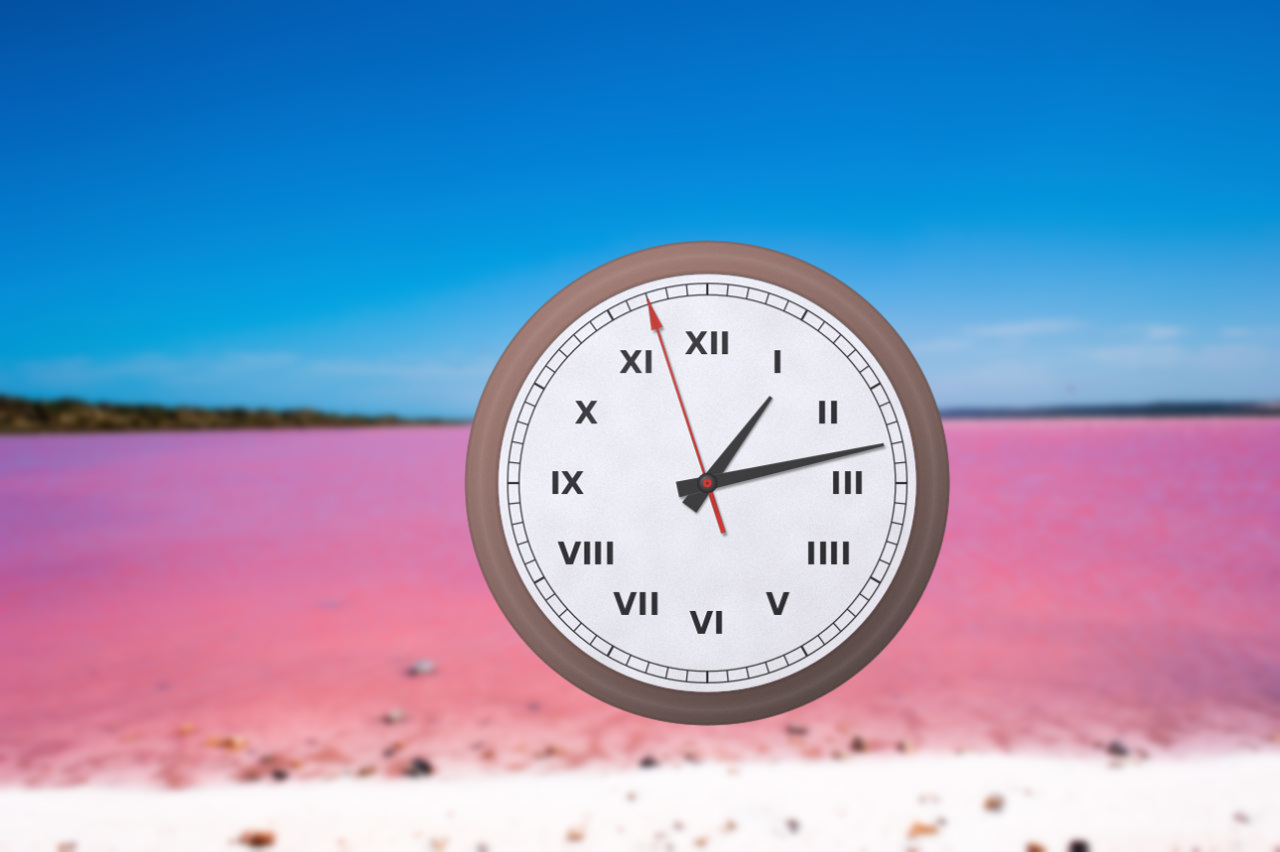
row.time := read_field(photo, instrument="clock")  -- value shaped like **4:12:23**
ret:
**1:12:57**
